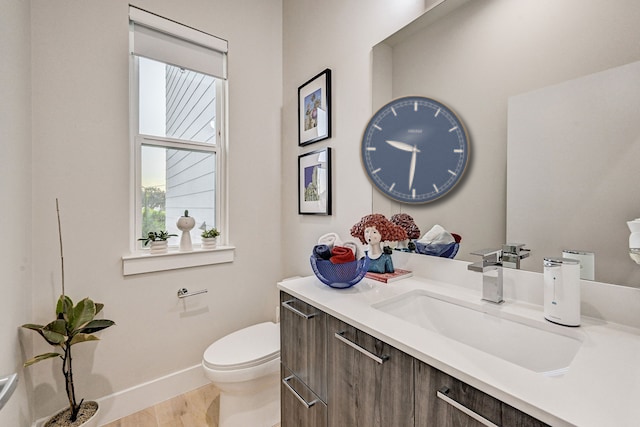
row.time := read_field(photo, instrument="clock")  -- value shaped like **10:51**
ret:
**9:31**
